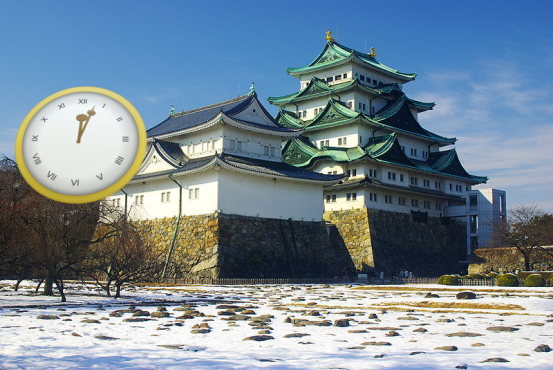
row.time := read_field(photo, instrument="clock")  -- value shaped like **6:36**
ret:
**12:03**
